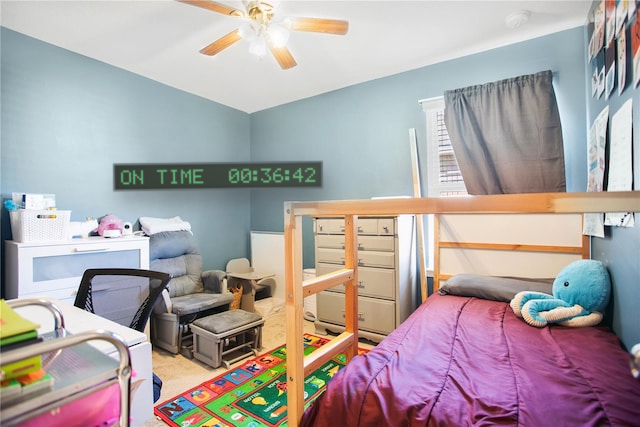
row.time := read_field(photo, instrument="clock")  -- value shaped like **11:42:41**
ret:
**0:36:42**
